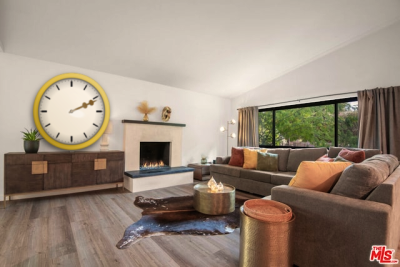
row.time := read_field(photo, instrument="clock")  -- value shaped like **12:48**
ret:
**2:11**
